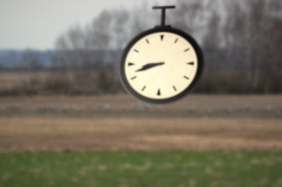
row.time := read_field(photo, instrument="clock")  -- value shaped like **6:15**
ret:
**8:42**
